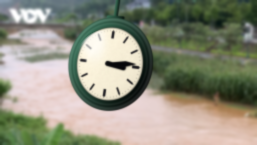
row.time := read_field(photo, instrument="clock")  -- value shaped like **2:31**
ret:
**3:14**
